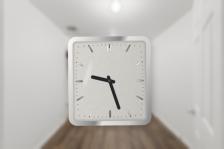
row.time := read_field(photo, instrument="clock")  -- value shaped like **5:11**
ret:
**9:27**
